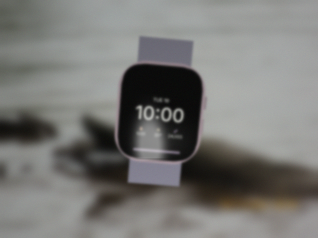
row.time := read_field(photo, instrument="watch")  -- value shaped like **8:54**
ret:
**10:00**
